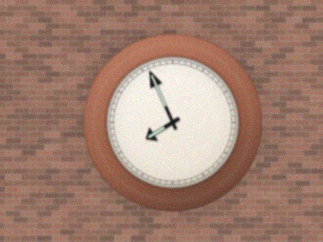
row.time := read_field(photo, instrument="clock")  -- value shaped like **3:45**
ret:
**7:56**
